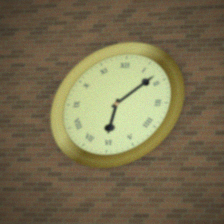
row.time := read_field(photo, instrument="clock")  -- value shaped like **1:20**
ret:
**6:08**
